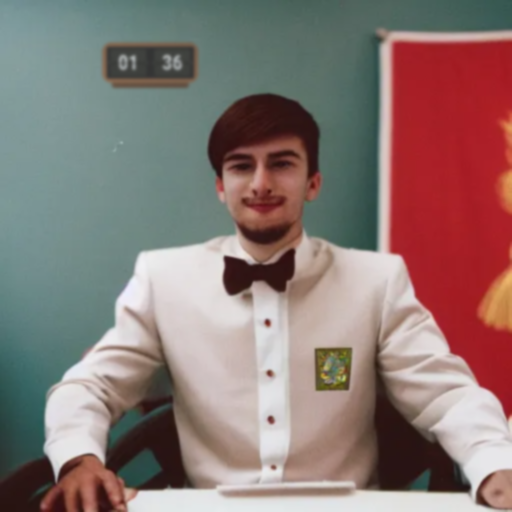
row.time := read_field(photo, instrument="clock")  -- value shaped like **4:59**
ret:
**1:36**
